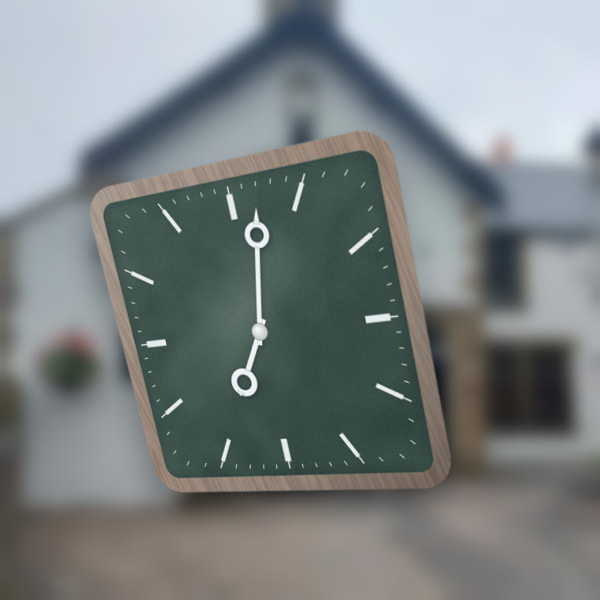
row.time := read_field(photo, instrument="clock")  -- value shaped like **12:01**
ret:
**7:02**
